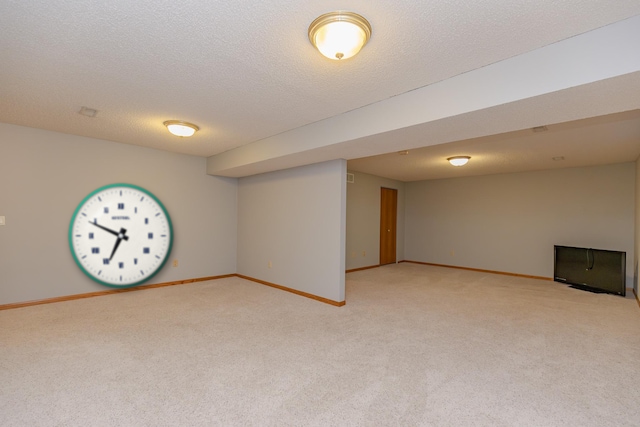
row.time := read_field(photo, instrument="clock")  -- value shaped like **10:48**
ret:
**6:49**
